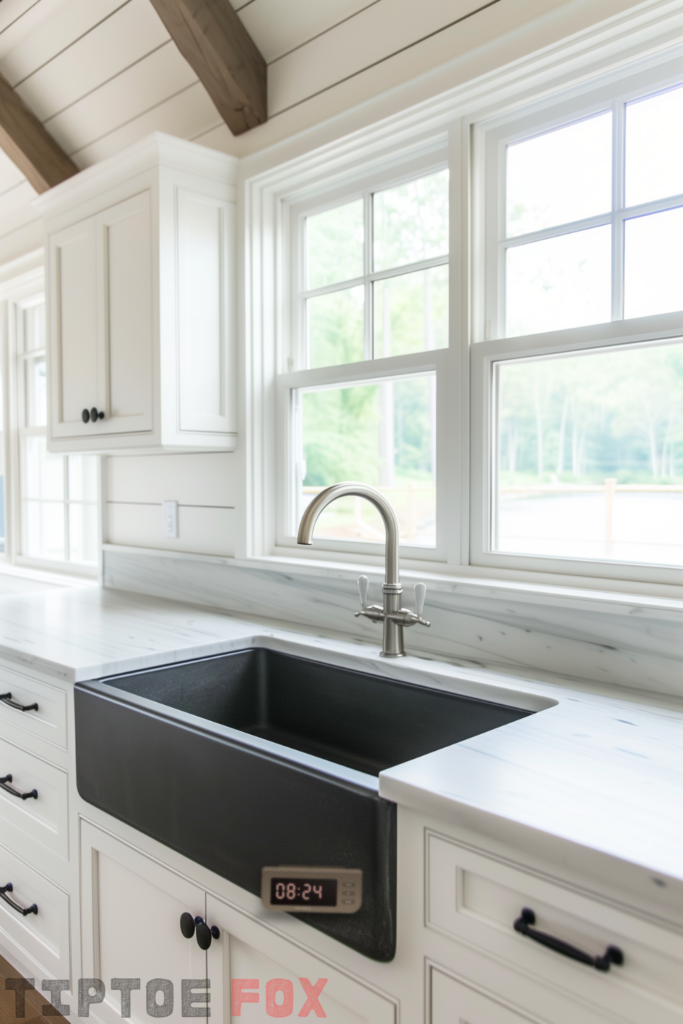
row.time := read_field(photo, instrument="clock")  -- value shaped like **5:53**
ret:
**8:24**
